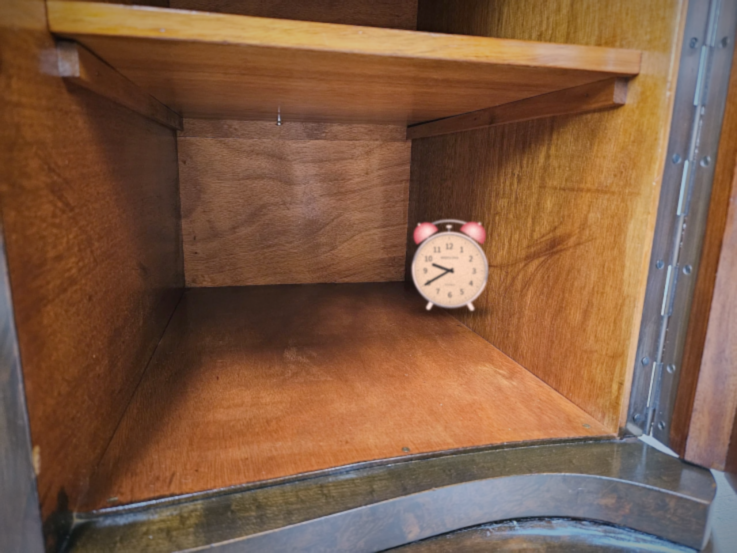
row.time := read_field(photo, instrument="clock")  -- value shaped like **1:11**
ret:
**9:40**
